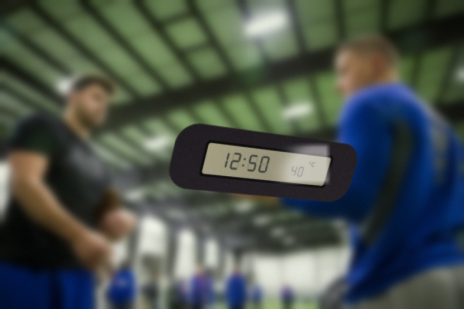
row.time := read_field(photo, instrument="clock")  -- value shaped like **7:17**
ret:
**12:50**
